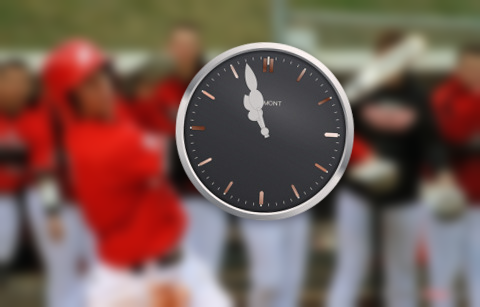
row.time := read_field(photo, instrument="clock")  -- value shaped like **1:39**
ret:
**10:57**
